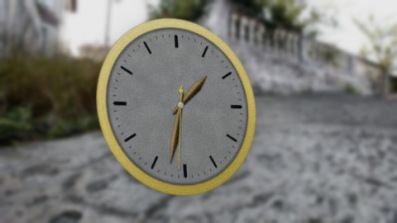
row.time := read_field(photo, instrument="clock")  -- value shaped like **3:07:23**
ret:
**1:32:31**
